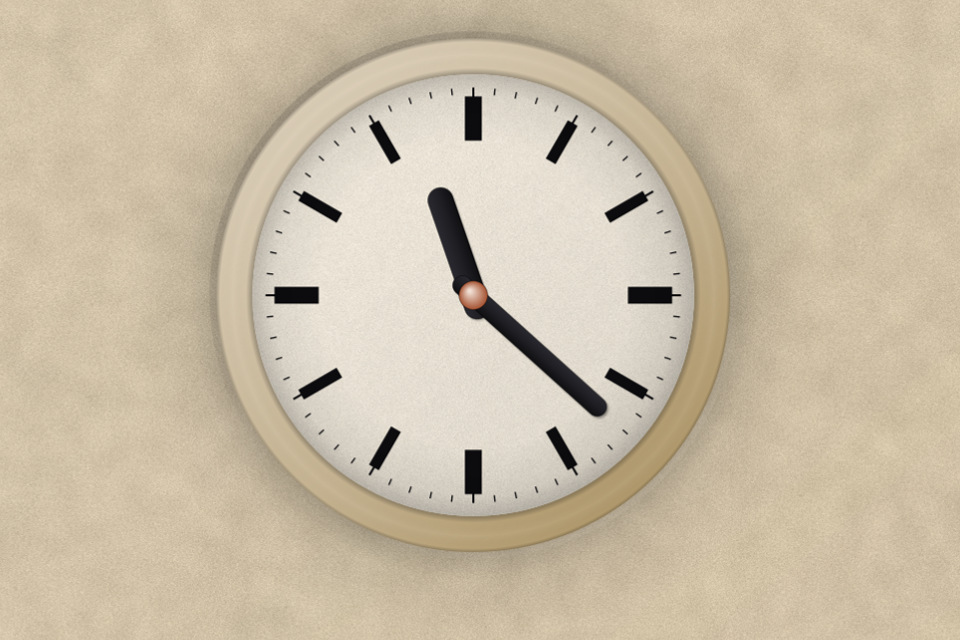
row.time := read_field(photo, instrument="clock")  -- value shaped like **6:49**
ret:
**11:22**
